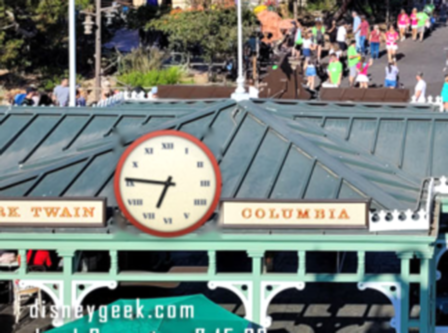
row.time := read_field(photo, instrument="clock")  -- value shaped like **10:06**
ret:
**6:46**
